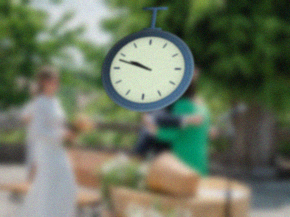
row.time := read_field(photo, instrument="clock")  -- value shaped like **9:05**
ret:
**9:48**
